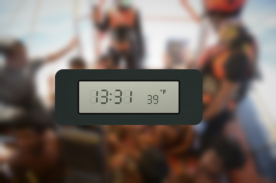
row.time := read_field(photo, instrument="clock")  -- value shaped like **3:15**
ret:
**13:31**
